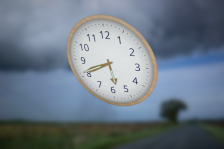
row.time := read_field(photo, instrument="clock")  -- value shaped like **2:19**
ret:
**5:41**
